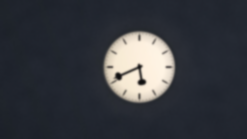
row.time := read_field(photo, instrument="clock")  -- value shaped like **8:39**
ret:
**5:41**
